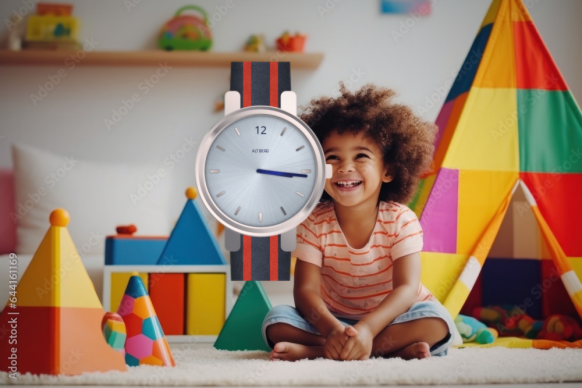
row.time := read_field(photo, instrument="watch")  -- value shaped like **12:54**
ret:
**3:16**
